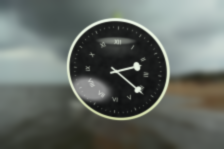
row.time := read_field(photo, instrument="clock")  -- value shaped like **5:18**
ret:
**2:21**
